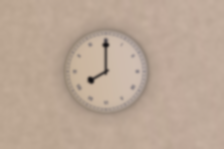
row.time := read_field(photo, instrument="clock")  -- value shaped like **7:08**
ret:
**8:00**
